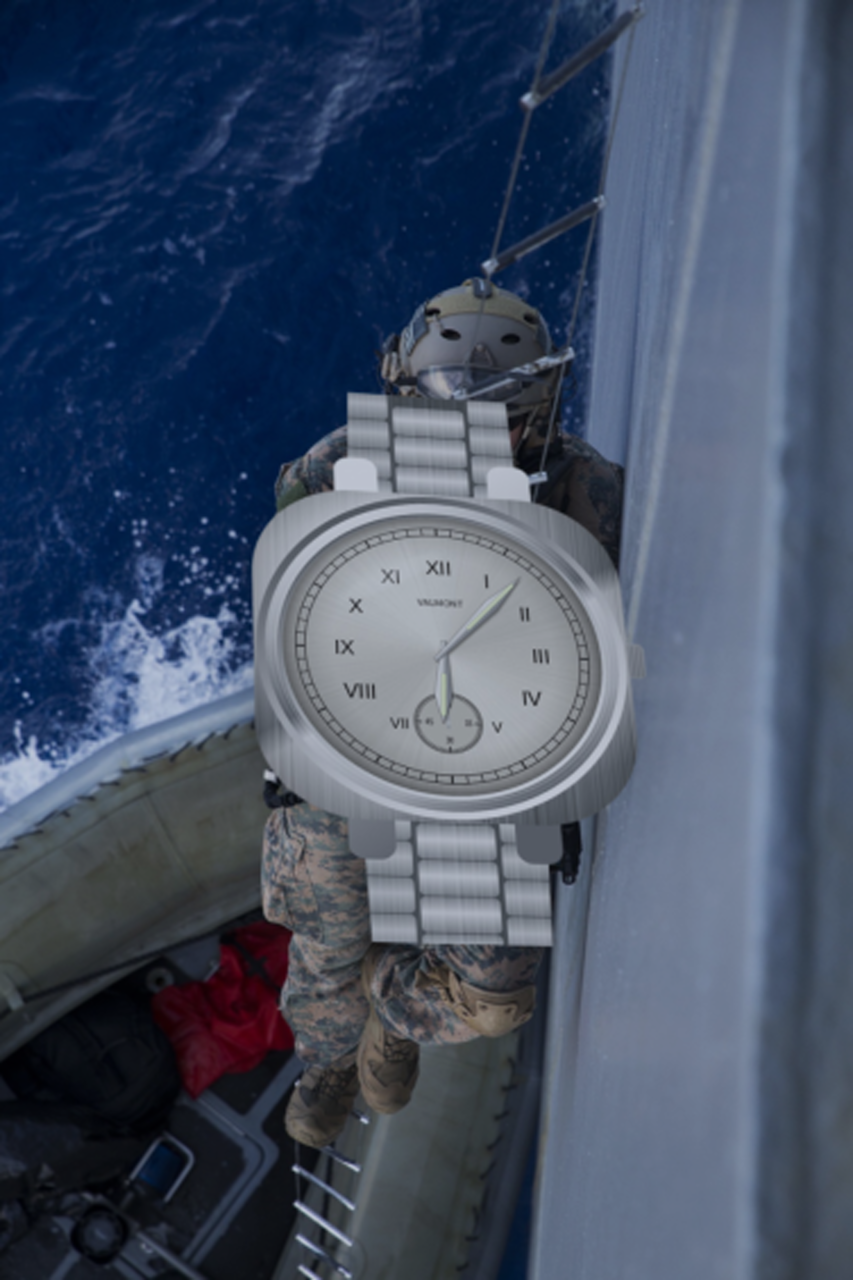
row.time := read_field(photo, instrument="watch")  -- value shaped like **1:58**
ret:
**6:07**
